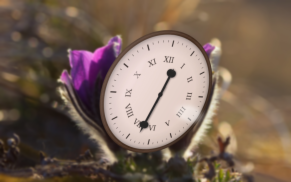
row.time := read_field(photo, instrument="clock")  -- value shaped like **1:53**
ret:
**12:33**
